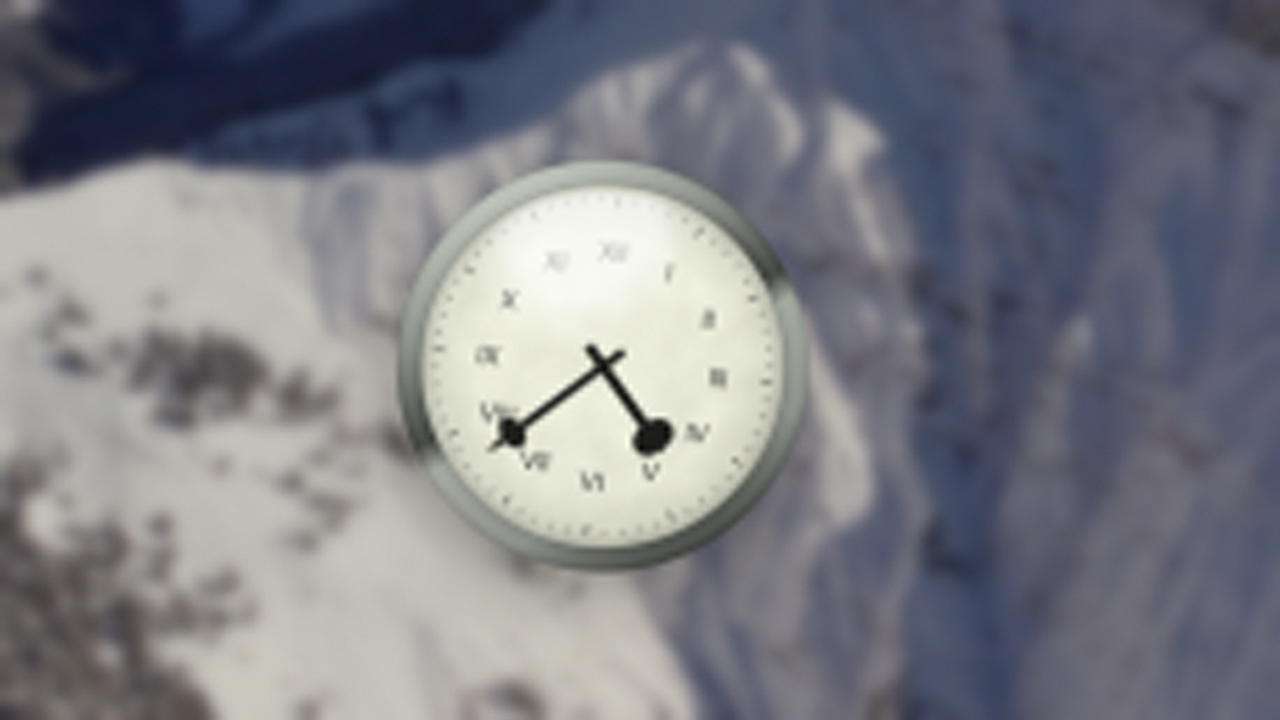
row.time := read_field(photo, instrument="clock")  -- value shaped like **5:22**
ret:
**4:38**
